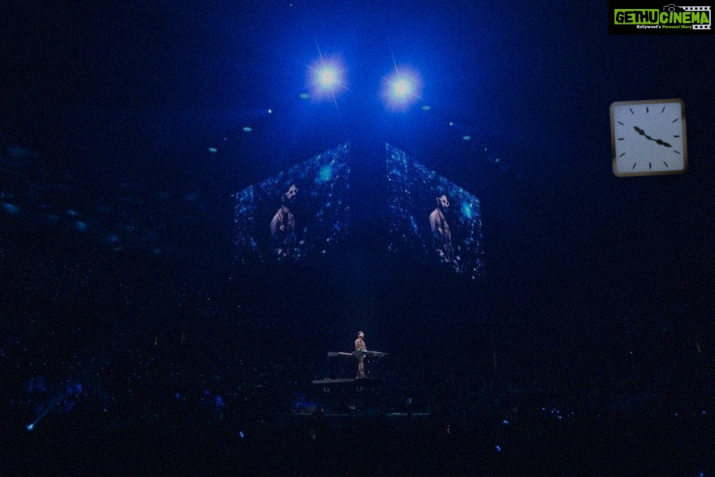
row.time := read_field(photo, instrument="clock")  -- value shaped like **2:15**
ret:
**10:19**
